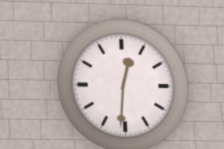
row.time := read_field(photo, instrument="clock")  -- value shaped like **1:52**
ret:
**12:31**
